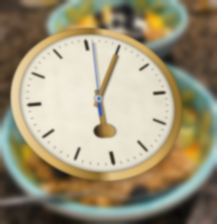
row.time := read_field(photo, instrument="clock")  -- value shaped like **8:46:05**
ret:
**6:05:01**
